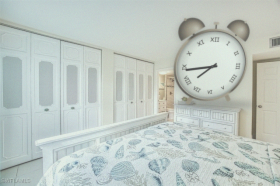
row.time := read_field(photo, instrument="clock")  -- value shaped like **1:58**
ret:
**7:44**
